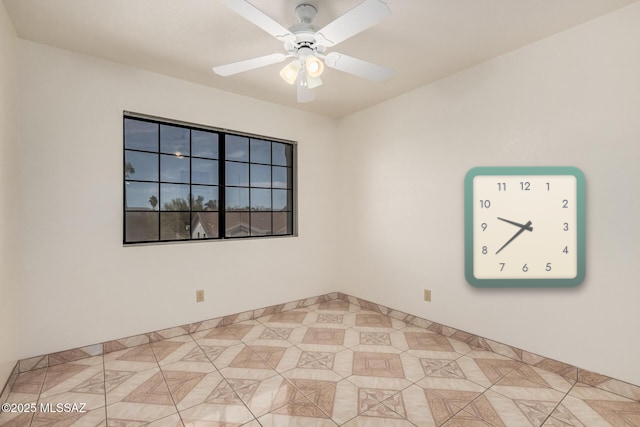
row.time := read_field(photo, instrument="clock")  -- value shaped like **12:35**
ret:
**9:38**
